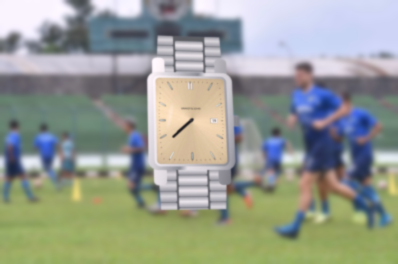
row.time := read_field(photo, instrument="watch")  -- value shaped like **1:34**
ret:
**7:38**
